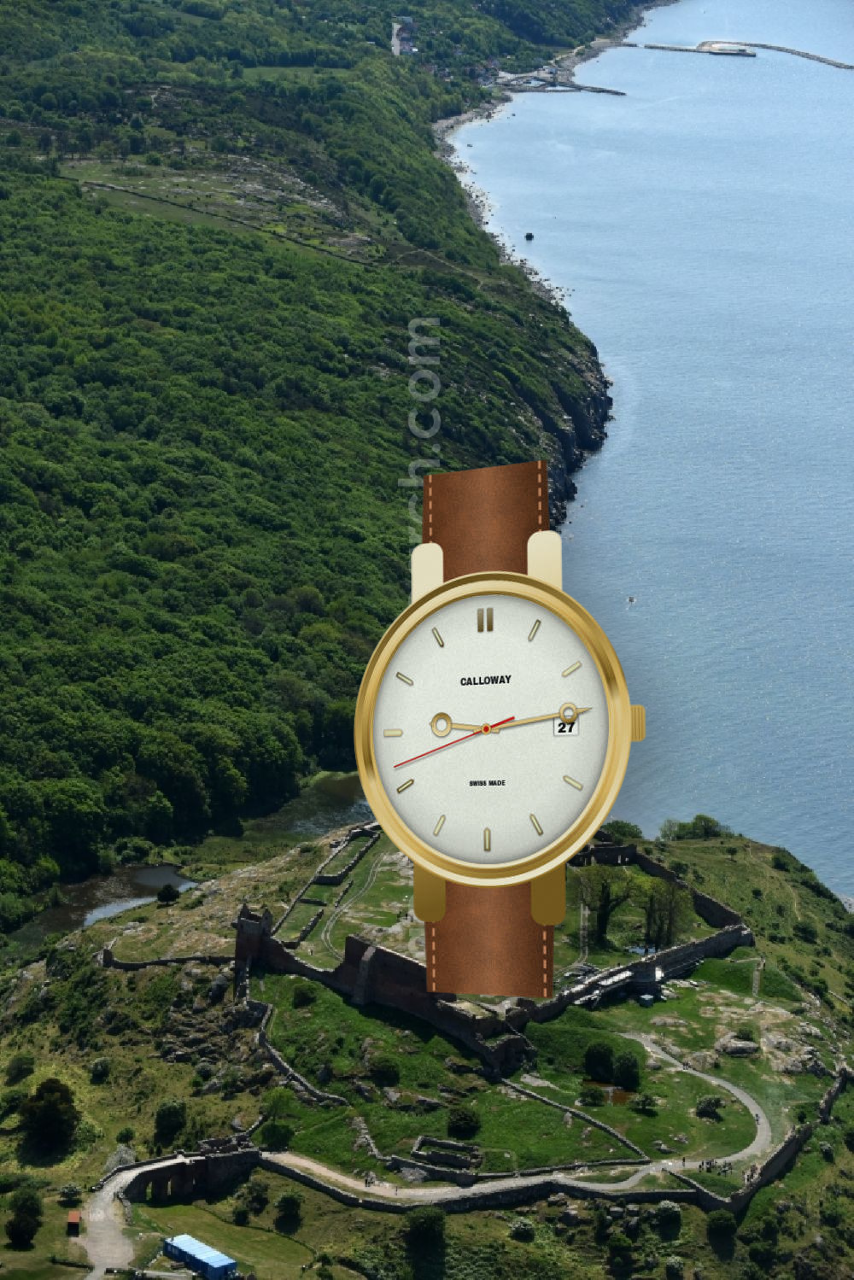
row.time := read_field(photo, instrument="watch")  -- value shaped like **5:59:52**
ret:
**9:13:42**
